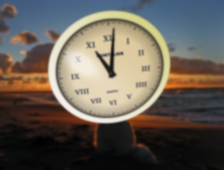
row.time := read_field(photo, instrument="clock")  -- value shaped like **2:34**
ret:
**11:01**
